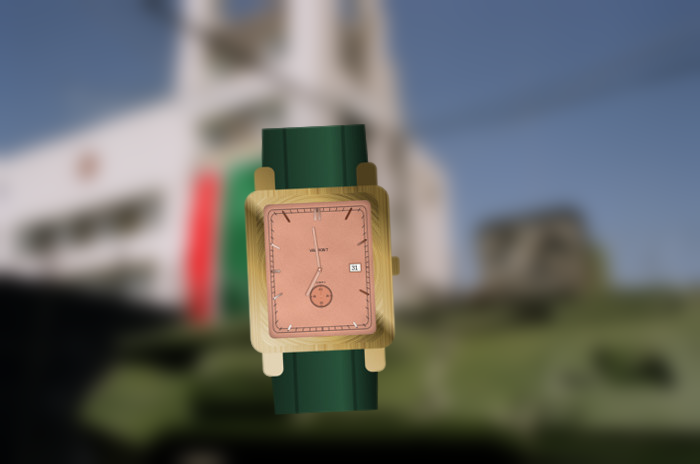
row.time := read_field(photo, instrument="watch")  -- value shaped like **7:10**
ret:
**6:59**
